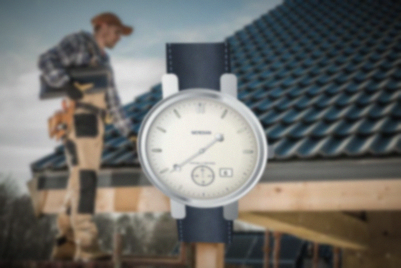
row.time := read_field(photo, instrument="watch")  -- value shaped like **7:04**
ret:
**1:39**
